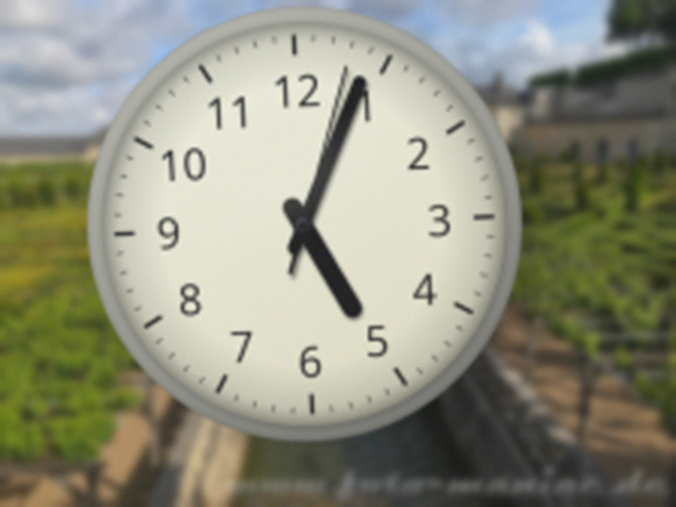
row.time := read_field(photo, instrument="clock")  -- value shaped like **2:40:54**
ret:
**5:04:03**
